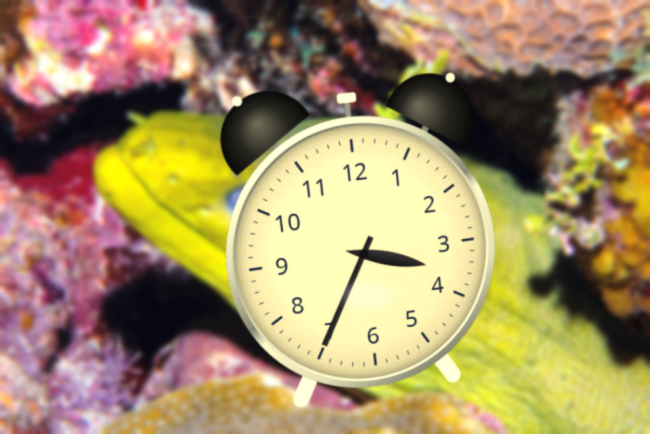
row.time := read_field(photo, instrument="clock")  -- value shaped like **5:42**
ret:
**3:35**
